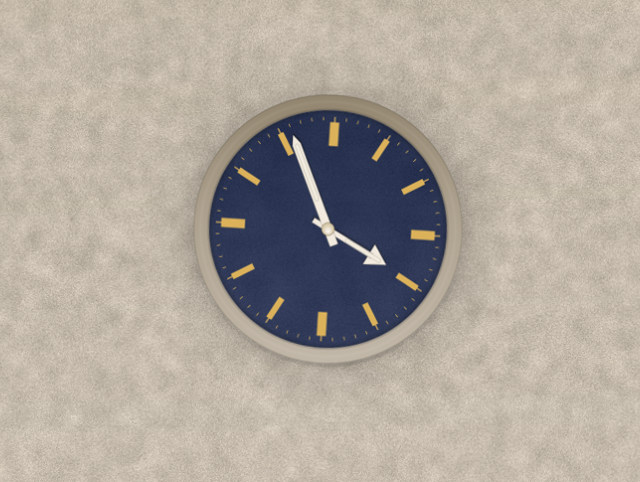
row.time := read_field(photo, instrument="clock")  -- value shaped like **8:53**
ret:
**3:56**
